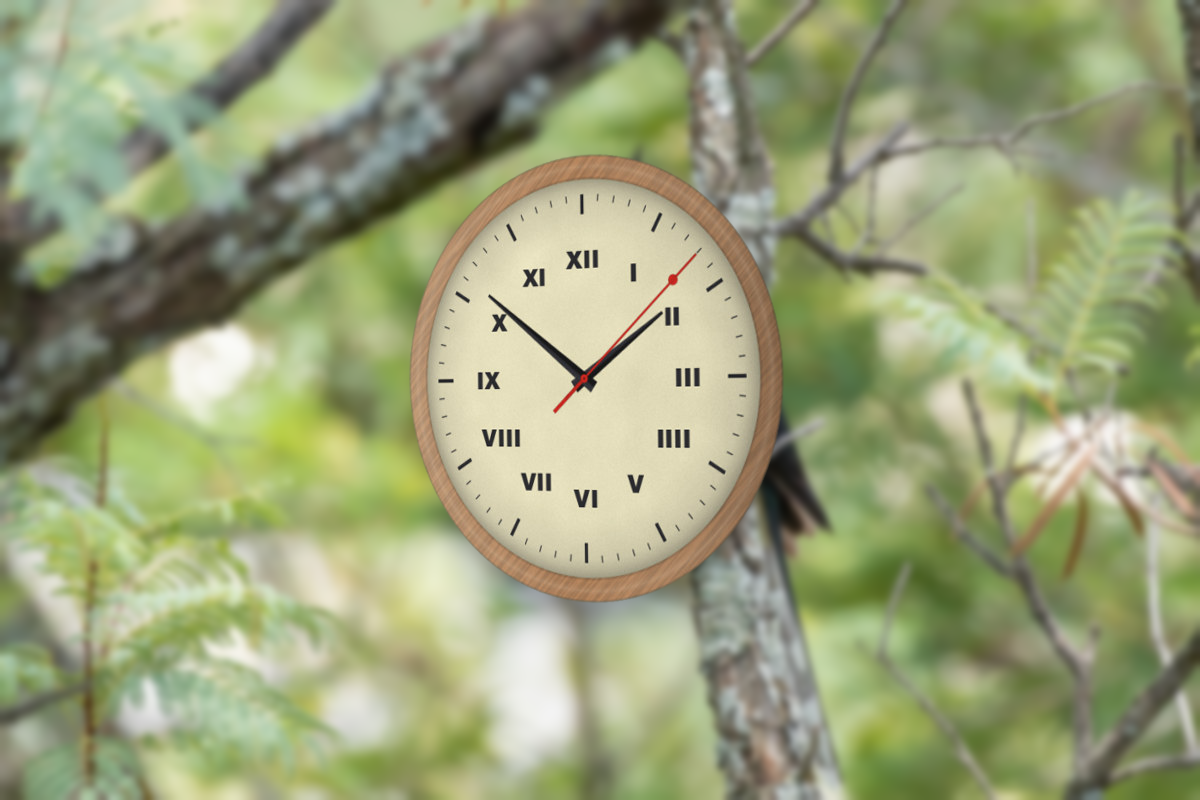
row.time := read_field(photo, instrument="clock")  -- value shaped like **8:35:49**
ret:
**1:51:08**
